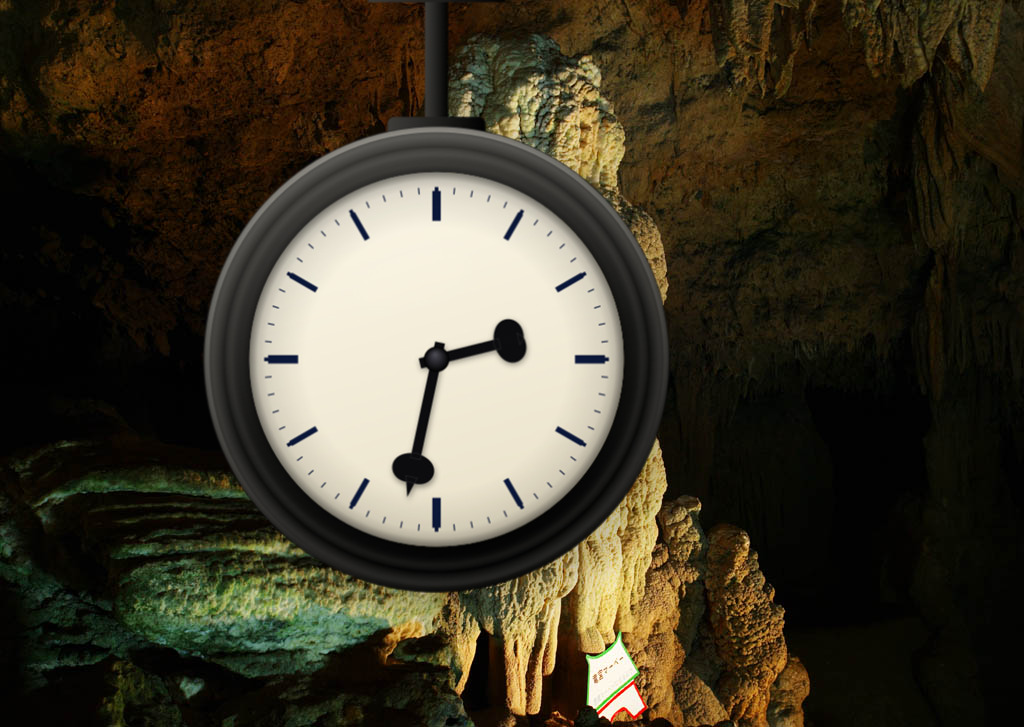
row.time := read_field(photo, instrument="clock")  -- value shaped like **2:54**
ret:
**2:32**
